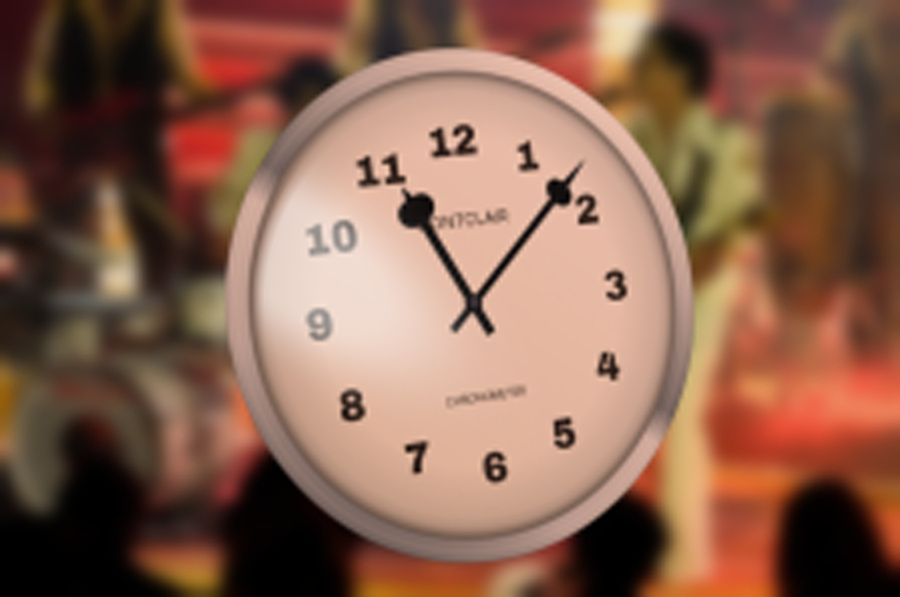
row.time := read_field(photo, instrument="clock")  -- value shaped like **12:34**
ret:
**11:08**
